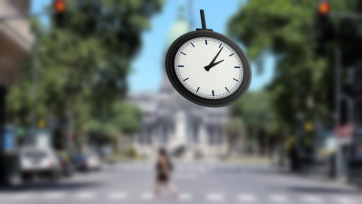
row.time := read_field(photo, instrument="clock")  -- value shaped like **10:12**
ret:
**2:06**
